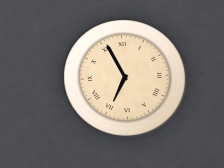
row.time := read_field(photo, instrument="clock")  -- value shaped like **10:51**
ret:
**6:56**
